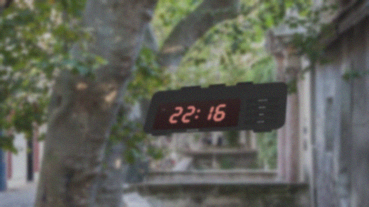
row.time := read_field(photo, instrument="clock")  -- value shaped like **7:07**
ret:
**22:16**
